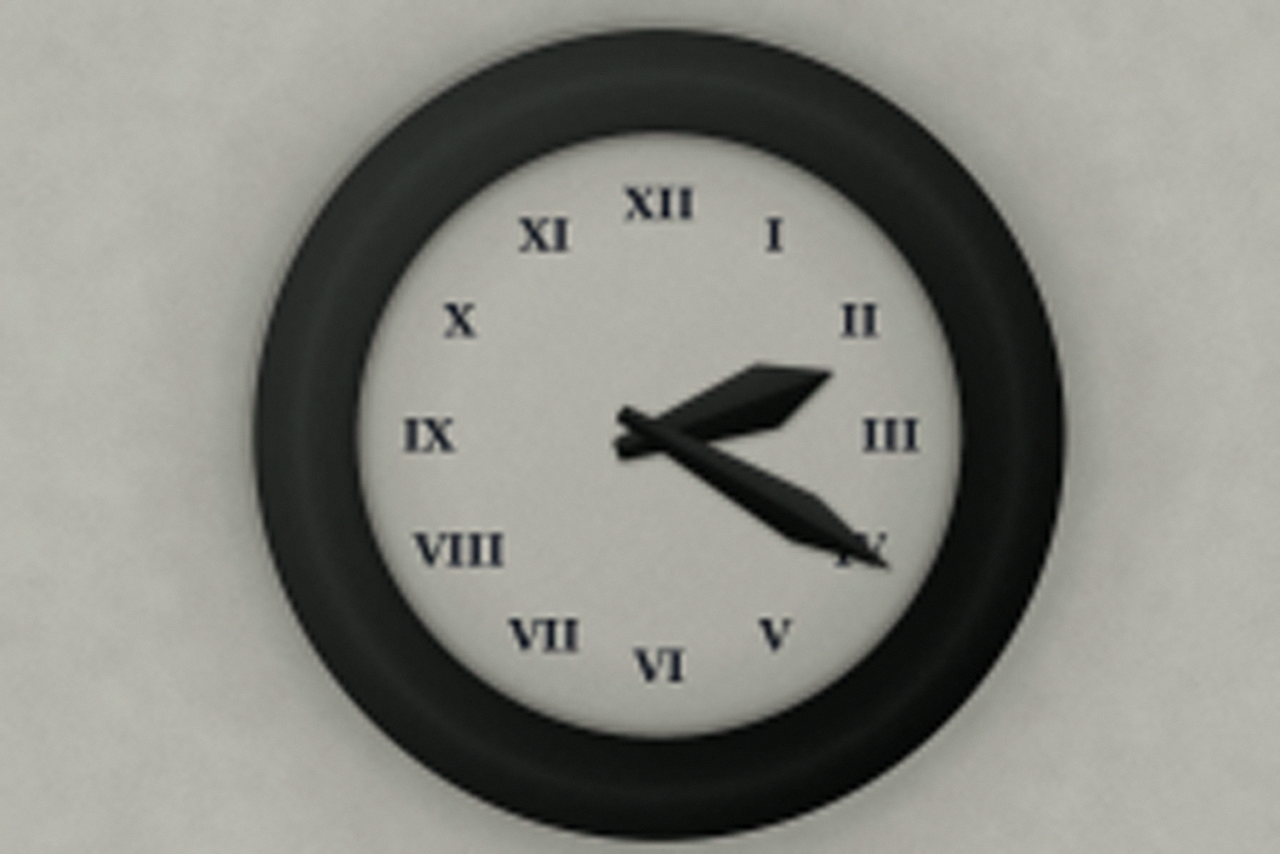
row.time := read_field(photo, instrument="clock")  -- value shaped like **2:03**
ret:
**2:20**
